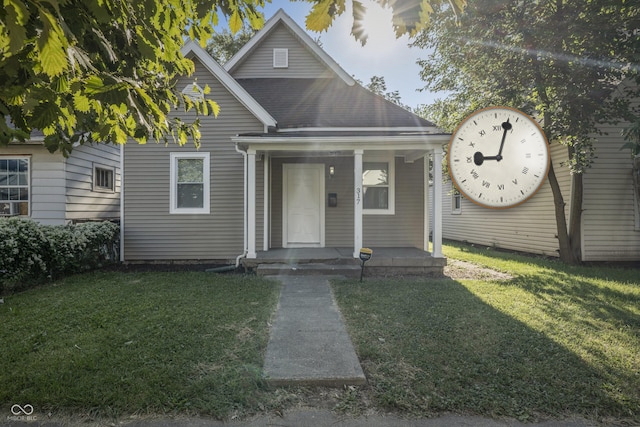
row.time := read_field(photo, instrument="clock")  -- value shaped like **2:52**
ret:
**9:03**
